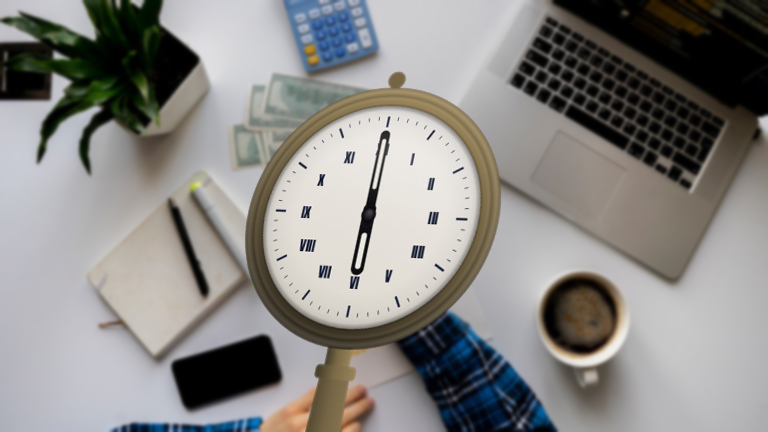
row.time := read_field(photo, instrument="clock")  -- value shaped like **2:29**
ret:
**6:00**
